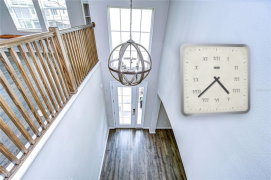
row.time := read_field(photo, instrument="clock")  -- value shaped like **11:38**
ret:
**4:38**
